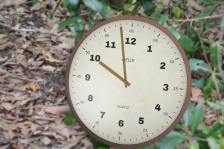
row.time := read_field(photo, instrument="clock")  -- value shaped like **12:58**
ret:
**9:58**
